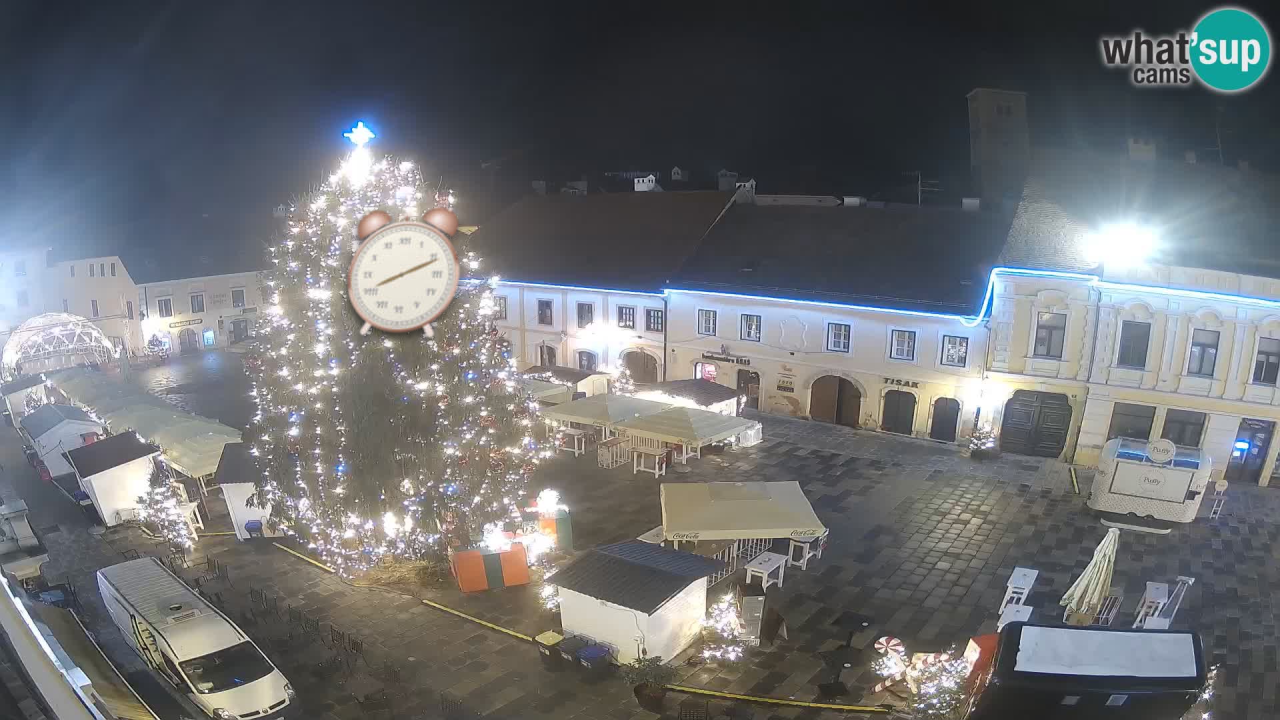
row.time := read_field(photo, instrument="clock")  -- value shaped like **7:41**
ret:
**8:11**
